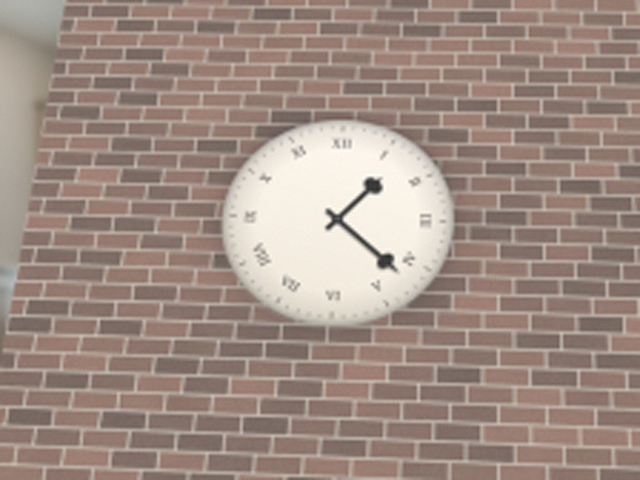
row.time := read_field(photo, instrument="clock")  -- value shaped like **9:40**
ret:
**1:22**
